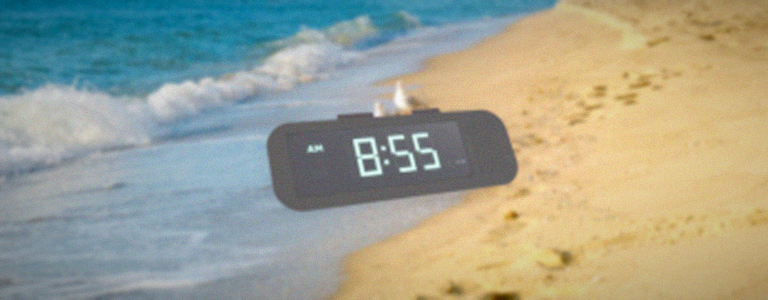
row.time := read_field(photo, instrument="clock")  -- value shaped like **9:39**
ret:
**8:55**
